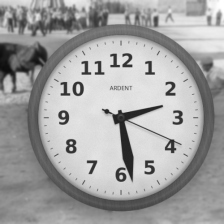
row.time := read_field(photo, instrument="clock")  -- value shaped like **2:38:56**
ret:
**2:28:19**
